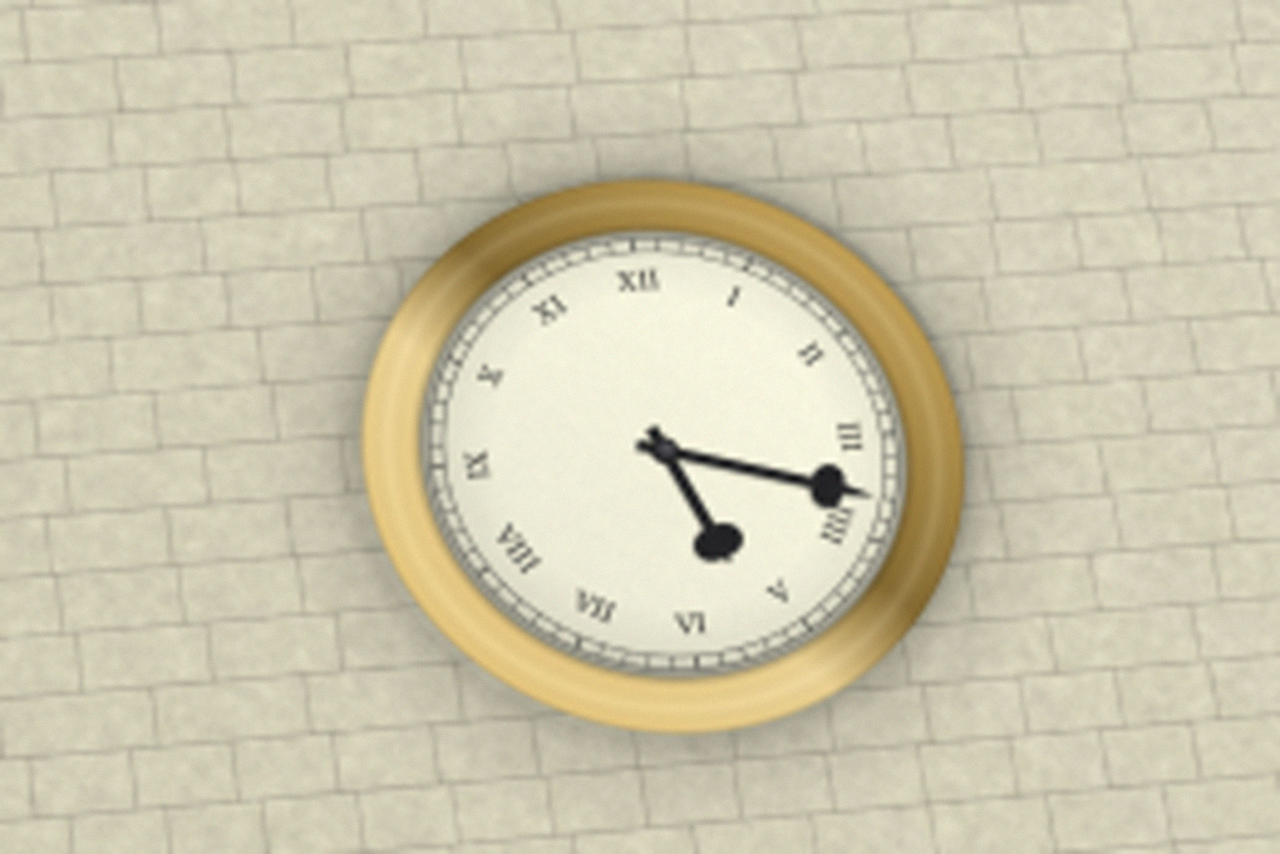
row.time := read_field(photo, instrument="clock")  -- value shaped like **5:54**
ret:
**5:18**
